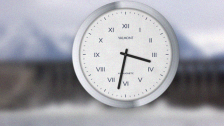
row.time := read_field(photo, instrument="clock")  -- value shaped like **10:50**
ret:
**3:32**
